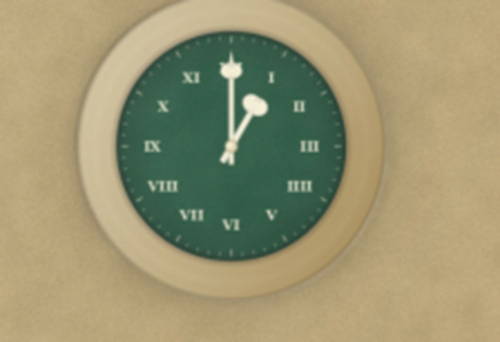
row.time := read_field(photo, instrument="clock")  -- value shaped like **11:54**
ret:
**1:00**
